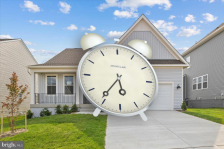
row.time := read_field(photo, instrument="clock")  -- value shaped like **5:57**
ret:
**5:36**
